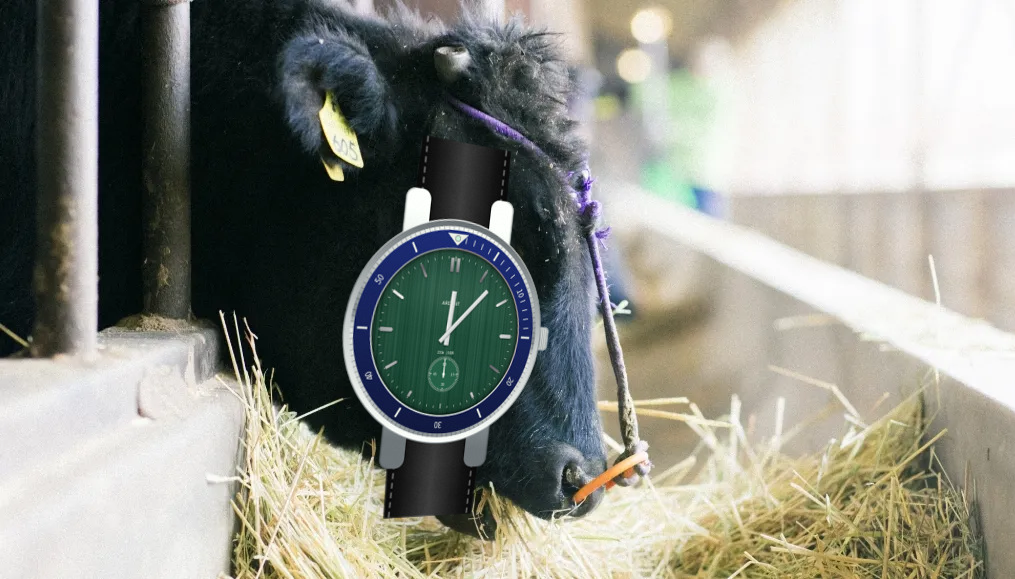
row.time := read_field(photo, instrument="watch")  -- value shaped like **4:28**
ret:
**12:07**
